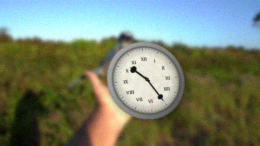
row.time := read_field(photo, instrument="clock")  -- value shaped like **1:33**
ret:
**10:25**
